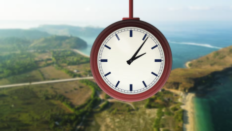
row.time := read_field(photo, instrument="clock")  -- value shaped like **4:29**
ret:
**2:06**
